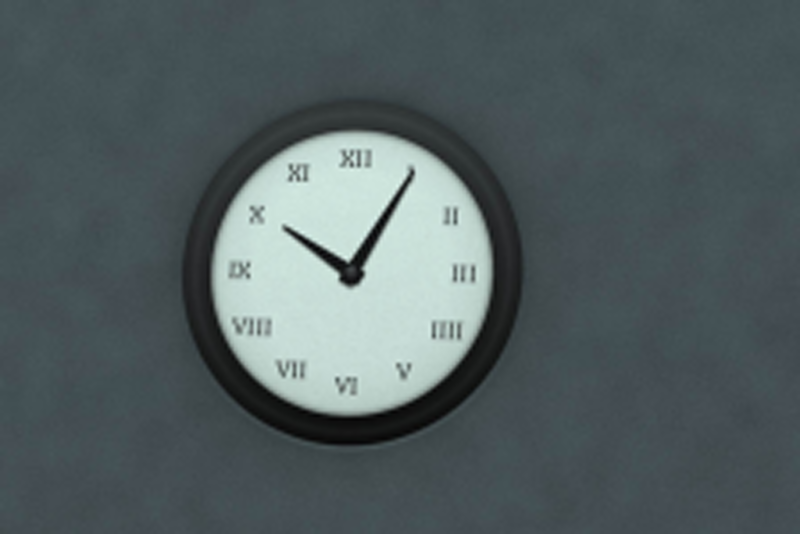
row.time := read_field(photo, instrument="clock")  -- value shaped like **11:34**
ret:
**10:05**
